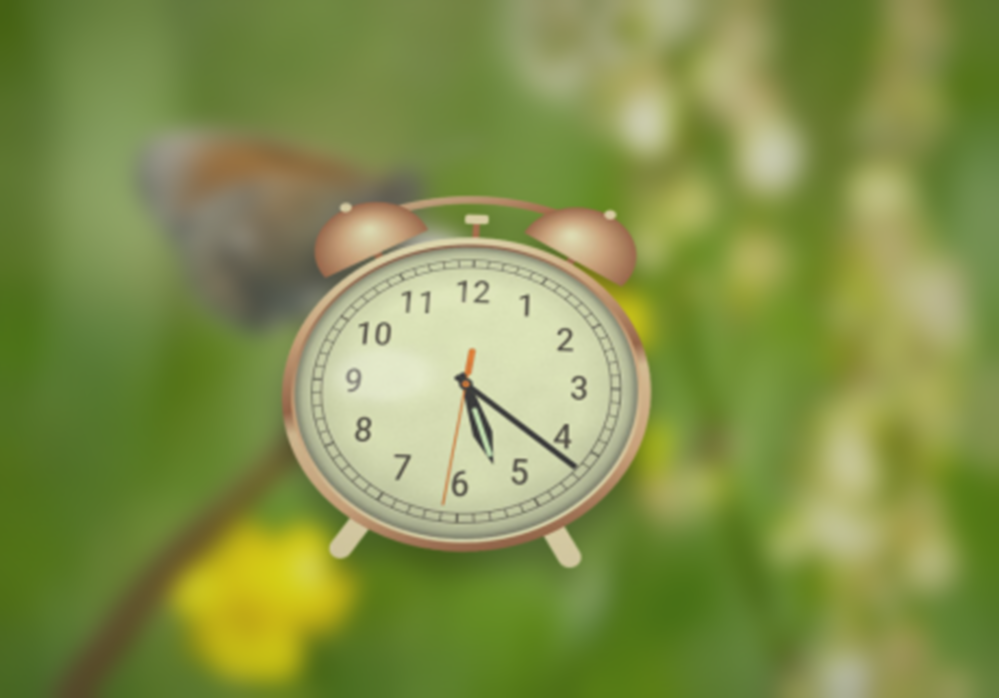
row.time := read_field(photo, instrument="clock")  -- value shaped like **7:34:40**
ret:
**5:21:31**
